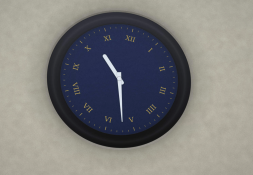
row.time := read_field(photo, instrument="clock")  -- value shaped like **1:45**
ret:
**10:27**
